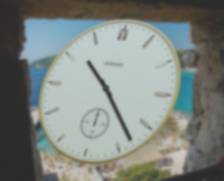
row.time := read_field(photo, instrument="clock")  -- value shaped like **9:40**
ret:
**10:23**
